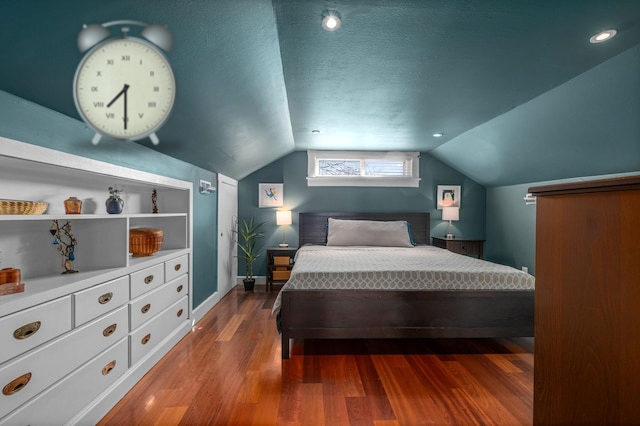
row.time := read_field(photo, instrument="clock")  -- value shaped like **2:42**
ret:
**7:30**
